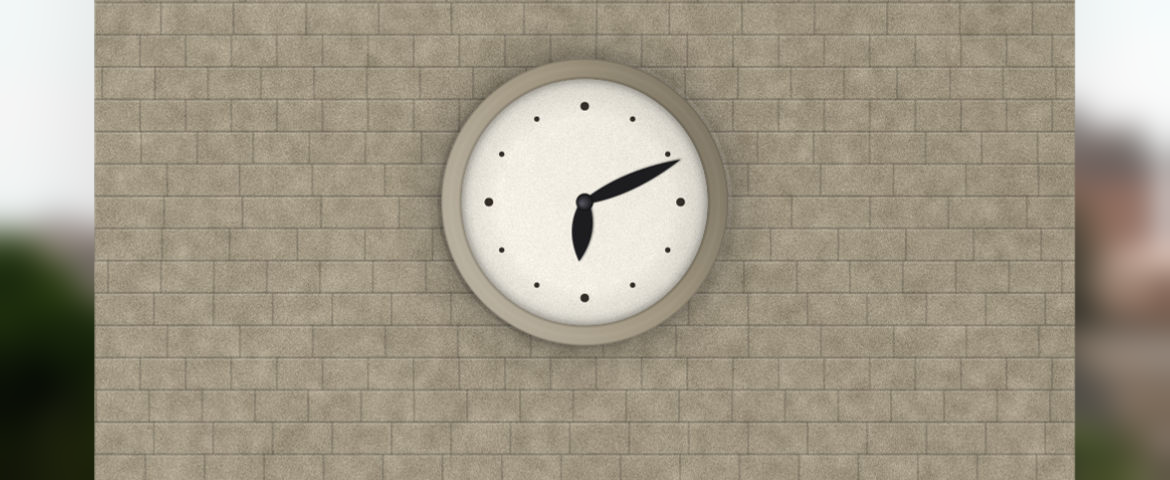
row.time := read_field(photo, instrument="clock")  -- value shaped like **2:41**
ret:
**6:11**
